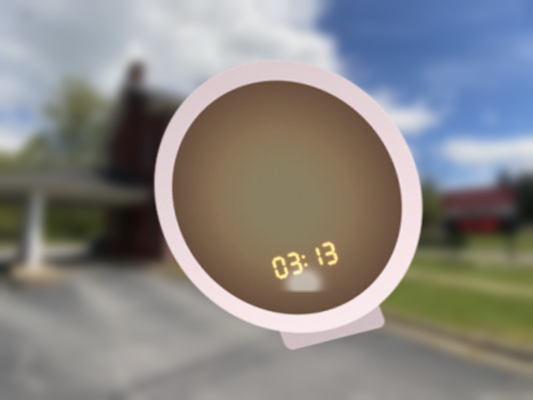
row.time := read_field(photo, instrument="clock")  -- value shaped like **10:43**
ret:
**3:13**
